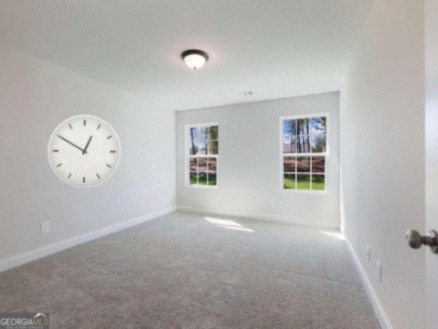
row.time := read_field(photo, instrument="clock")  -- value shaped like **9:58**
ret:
**12:50**
